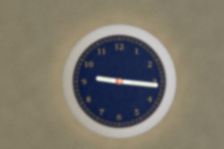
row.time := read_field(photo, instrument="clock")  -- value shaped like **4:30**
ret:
**9:16**
